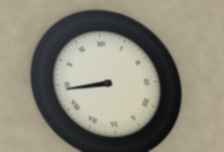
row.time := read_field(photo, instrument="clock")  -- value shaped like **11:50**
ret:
**8:44**
